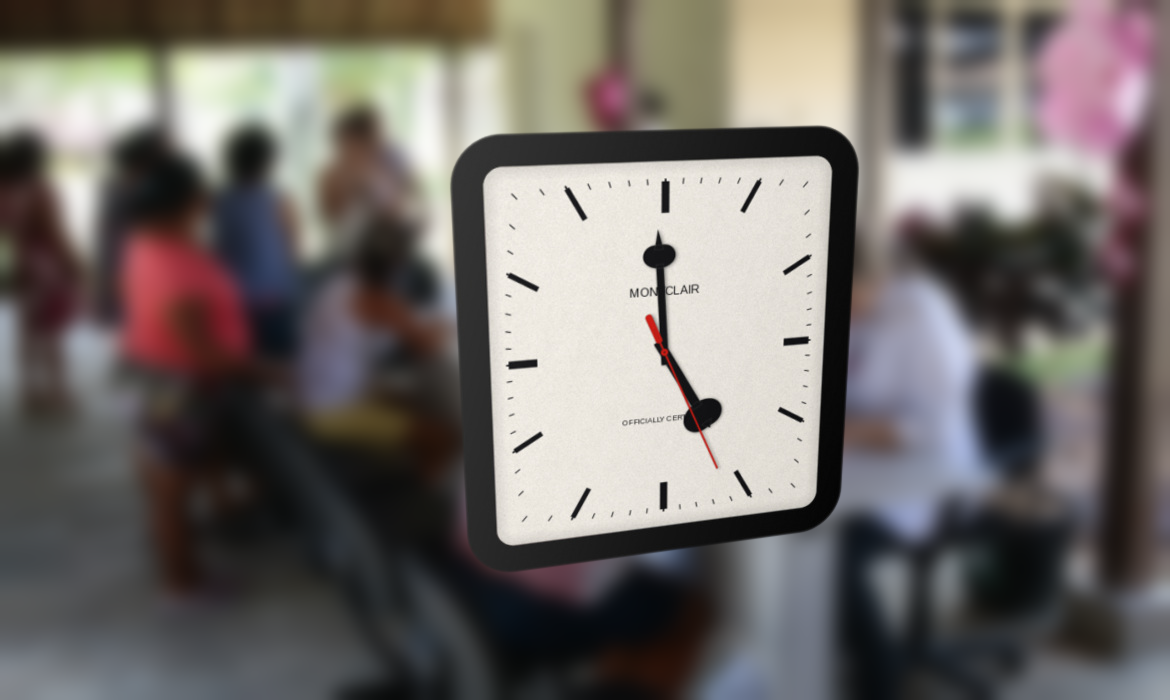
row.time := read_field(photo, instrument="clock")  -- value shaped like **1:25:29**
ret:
**4:59:26**
